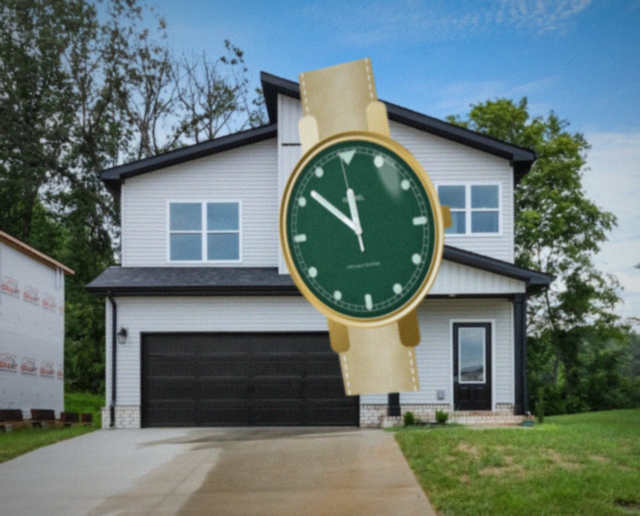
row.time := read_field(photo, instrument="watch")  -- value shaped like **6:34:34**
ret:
**11:51:59**
